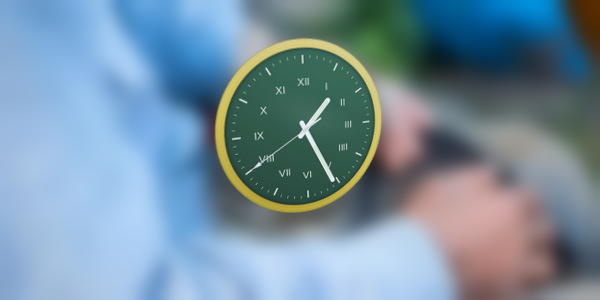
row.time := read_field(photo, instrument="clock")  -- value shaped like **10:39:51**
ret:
**1:25:40**
